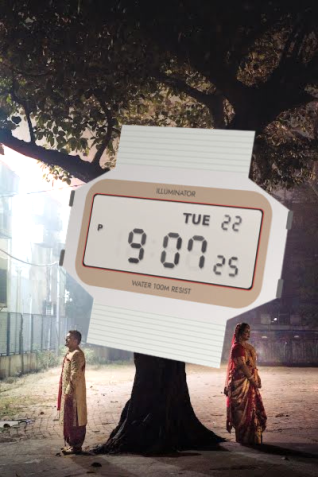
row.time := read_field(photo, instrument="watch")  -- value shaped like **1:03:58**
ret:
**9:07:25**
